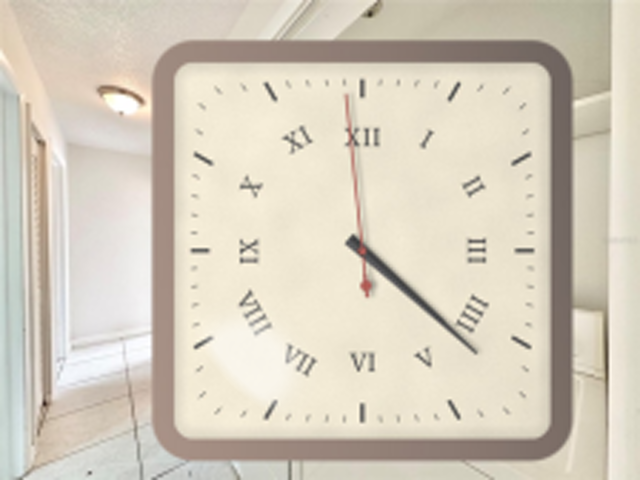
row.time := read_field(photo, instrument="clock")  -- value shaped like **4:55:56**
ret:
**4:21:59**
